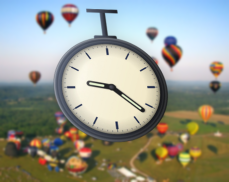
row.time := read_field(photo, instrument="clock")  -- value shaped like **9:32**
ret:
**9:22**
